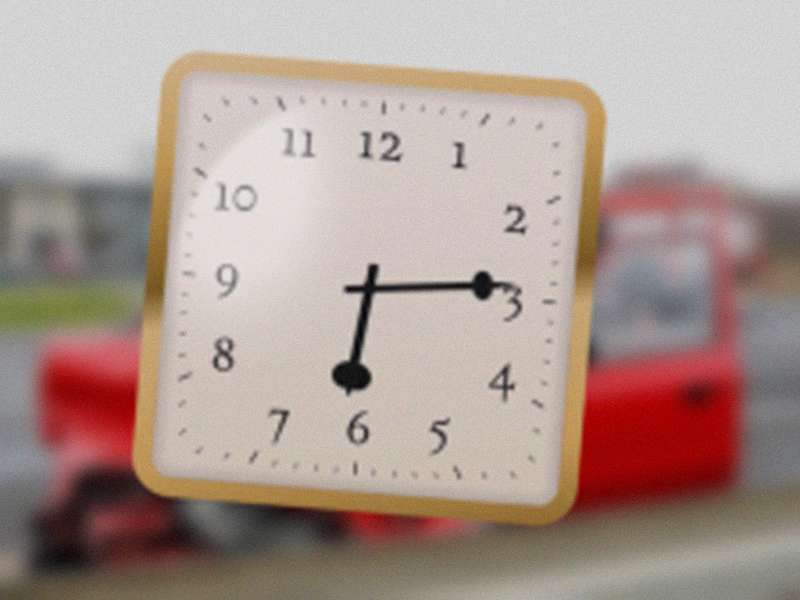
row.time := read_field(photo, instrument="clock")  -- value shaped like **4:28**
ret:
**6:14**
